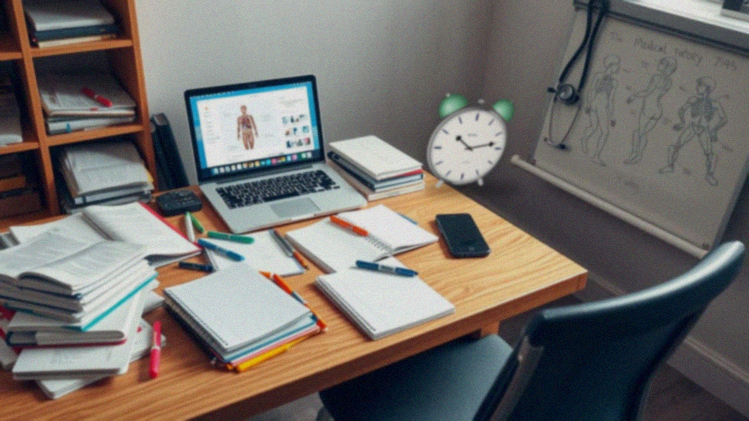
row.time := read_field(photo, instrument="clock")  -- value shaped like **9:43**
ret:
**10:13**
